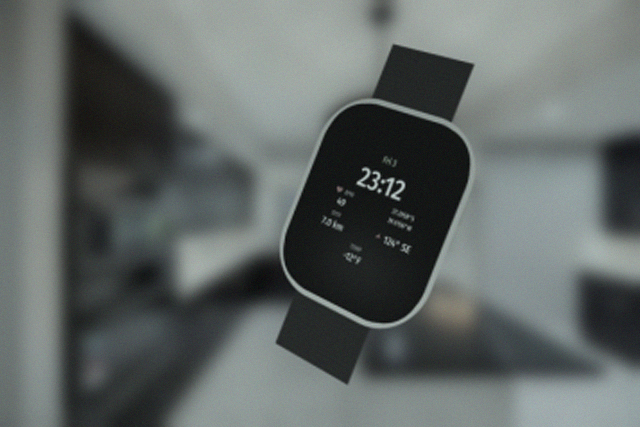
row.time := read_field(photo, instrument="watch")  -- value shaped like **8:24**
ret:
**23:12**
